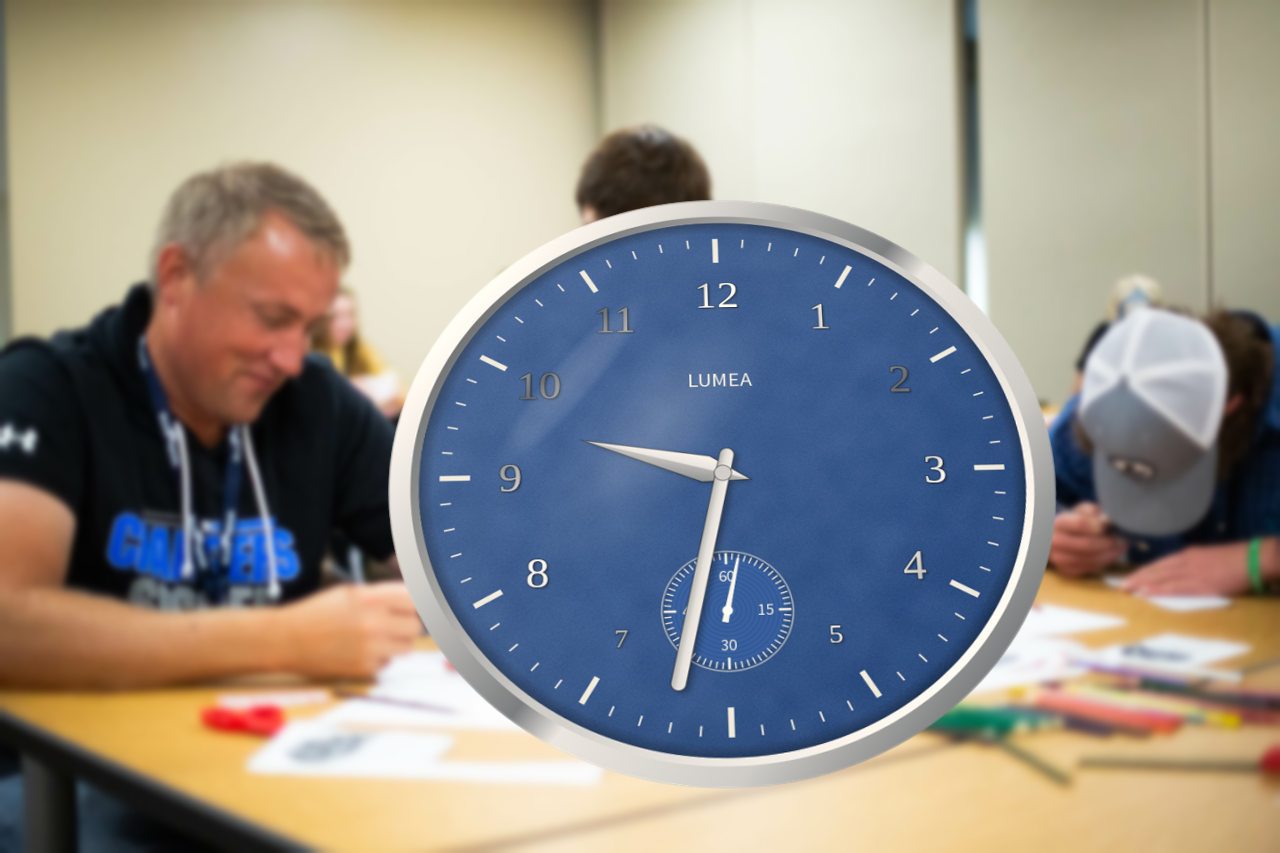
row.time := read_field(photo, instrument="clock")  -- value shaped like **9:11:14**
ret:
**9:32:02**
